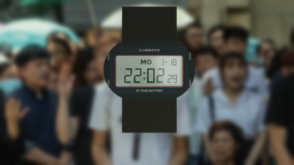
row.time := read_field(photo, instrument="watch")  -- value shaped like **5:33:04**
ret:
**22:02:29**
